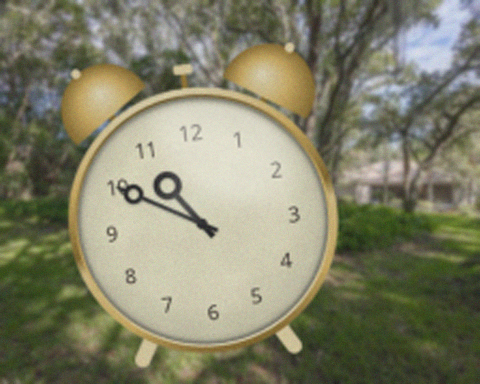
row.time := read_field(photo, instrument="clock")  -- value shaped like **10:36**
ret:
**10:50**
